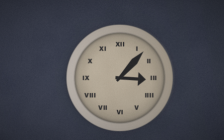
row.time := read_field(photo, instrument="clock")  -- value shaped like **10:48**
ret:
**3:07**
